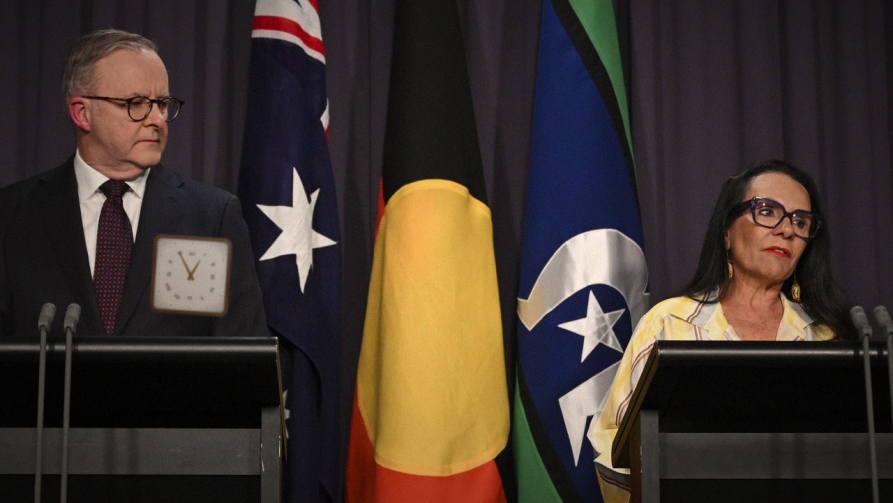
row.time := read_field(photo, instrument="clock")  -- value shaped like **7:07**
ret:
**12:55**
